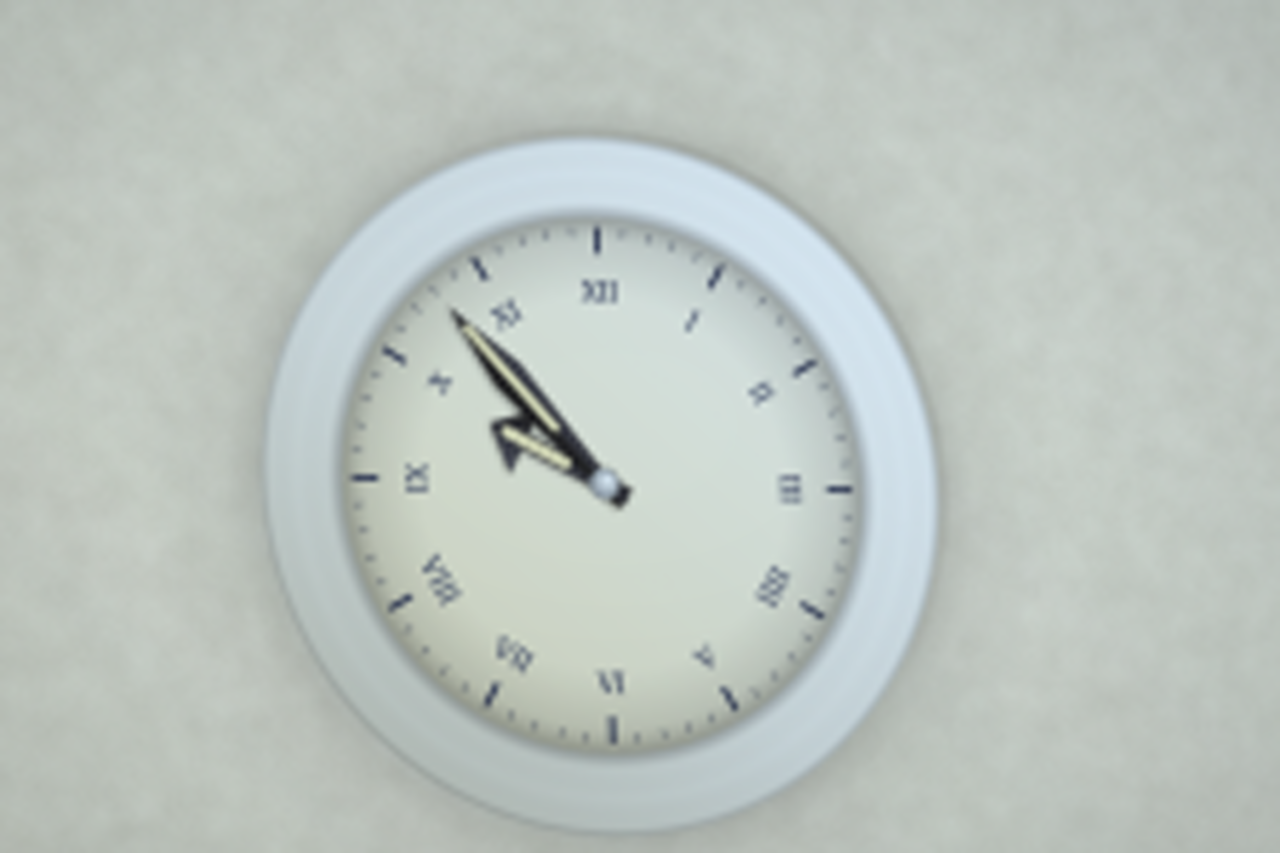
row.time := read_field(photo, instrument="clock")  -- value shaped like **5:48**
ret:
**9:53**
